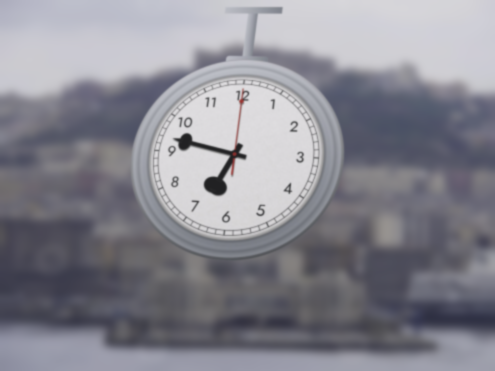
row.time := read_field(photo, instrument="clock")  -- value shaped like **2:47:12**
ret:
**6:47:00**
